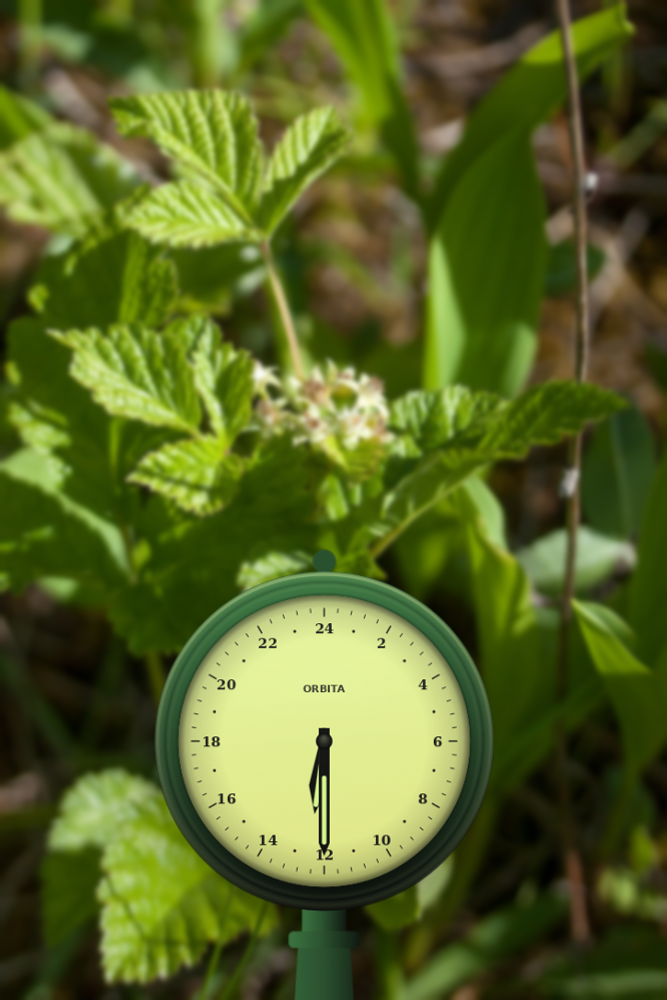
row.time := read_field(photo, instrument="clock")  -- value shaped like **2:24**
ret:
**12:30**
